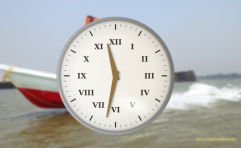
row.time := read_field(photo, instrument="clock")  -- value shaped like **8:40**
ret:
**11:32**
